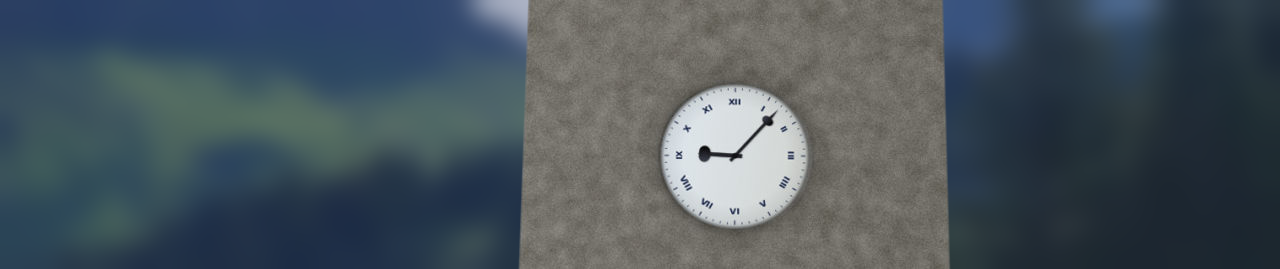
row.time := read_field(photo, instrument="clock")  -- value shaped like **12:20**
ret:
**9:07**
